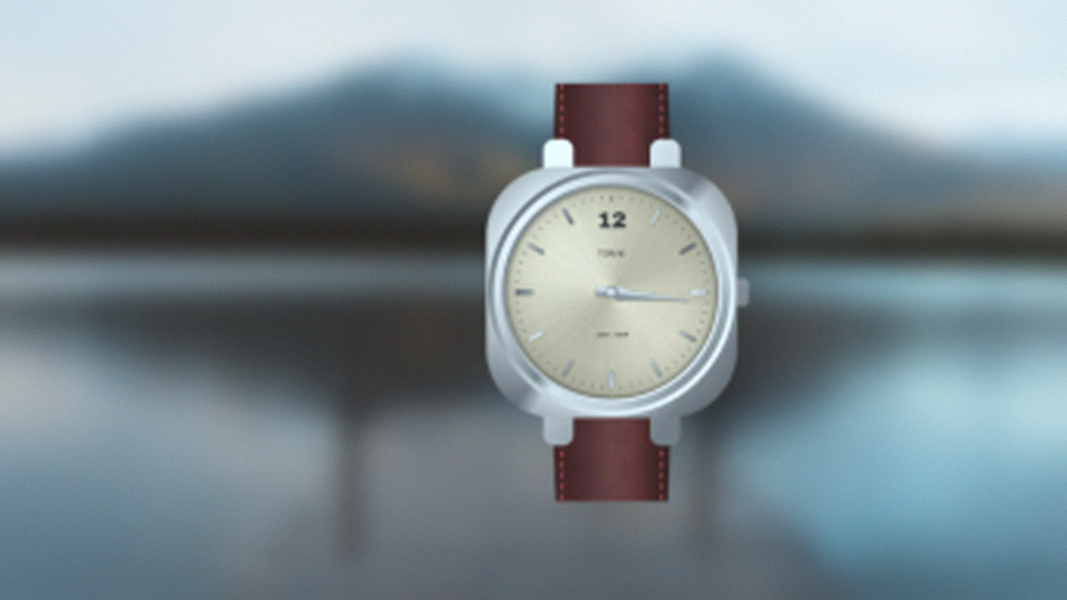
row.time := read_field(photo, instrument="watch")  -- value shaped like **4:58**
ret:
**3:16**
